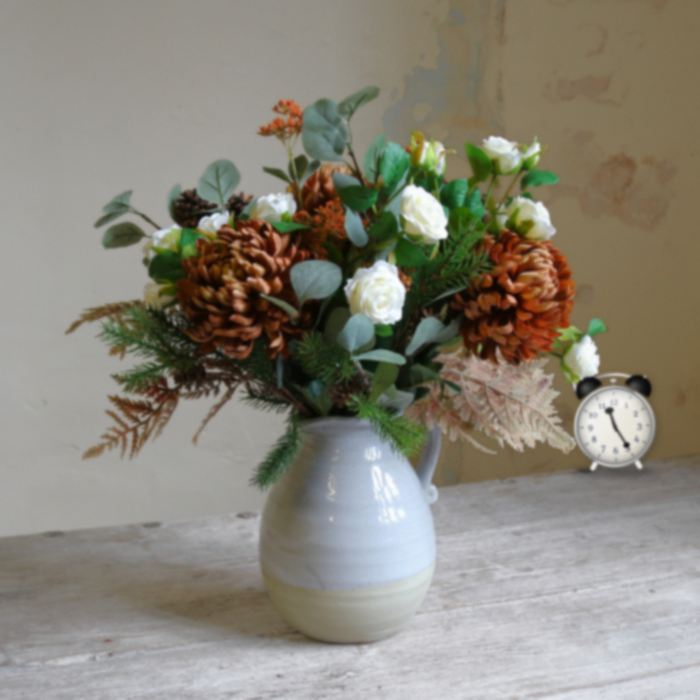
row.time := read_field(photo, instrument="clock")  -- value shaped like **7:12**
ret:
**11:25**
